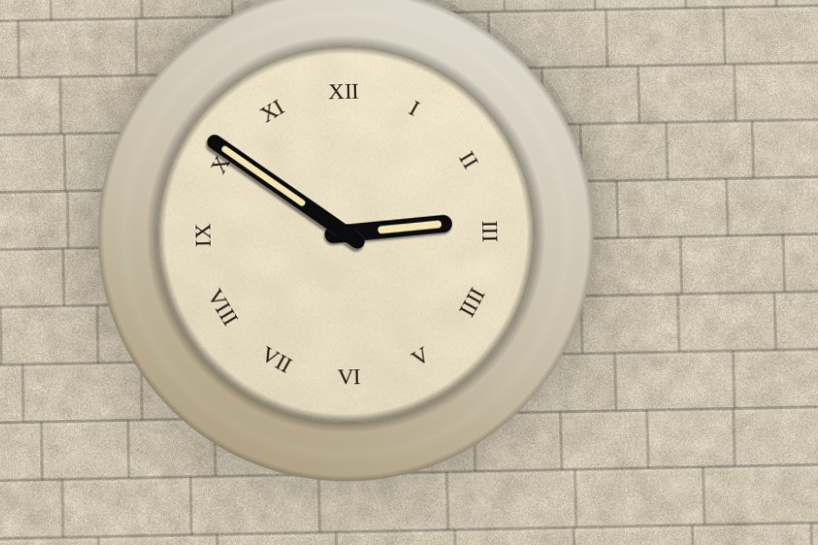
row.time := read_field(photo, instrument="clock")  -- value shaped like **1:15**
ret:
**2:51**
